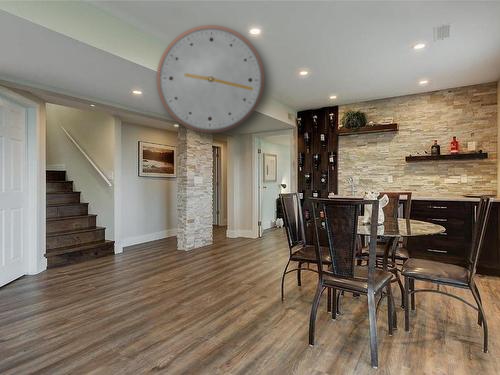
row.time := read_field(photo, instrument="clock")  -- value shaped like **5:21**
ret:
**9:17**
